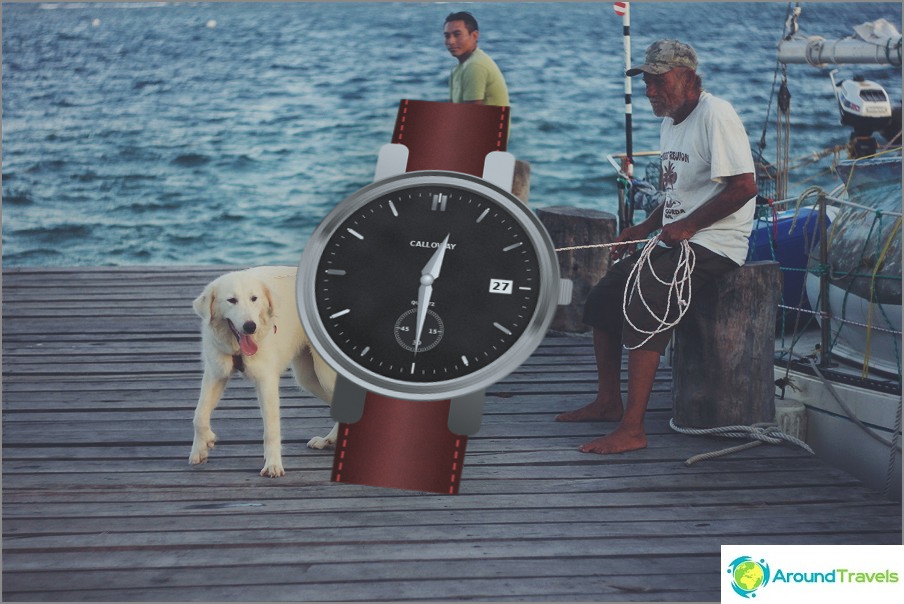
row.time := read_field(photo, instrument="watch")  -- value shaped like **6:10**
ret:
**12:30**
